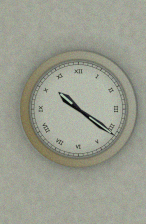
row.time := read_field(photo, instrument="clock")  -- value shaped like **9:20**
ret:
**10:21**
